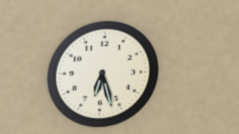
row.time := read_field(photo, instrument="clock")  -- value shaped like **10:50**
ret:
**6:27**
